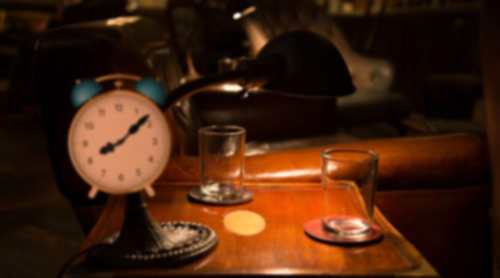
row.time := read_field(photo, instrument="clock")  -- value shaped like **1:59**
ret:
**8:08**
